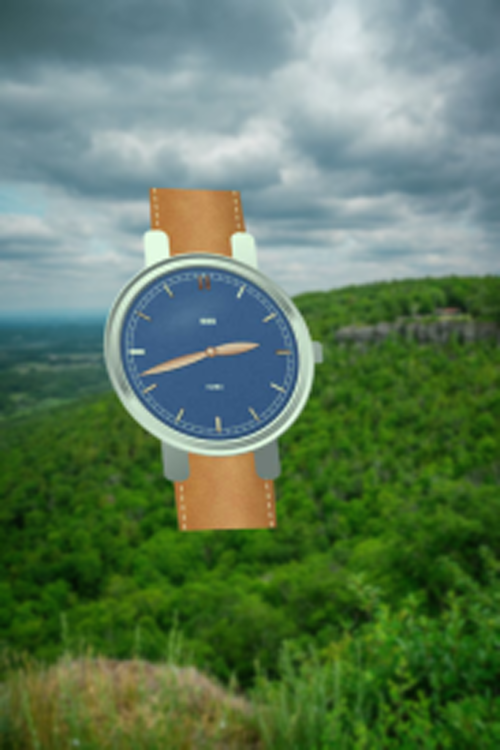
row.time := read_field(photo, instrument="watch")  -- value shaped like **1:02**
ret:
**2:42**
